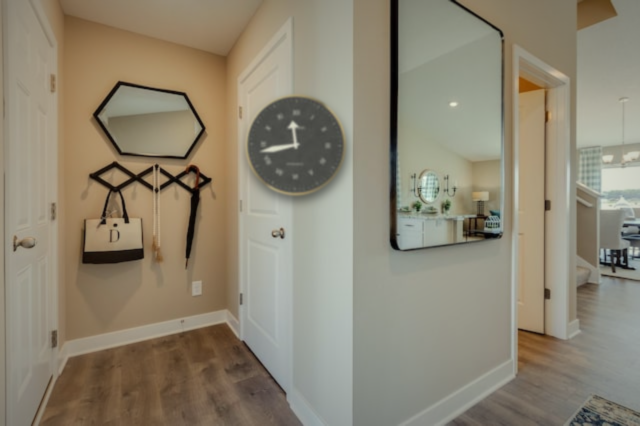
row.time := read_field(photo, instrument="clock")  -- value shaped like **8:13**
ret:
**11:43**
